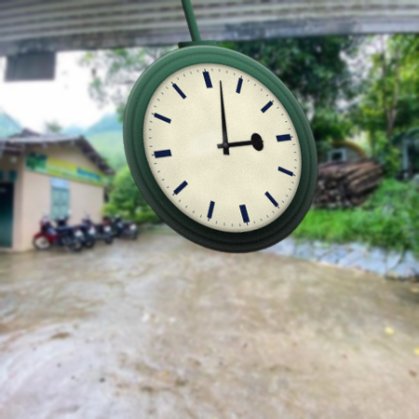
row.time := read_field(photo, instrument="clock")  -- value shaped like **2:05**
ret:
**3:02**
